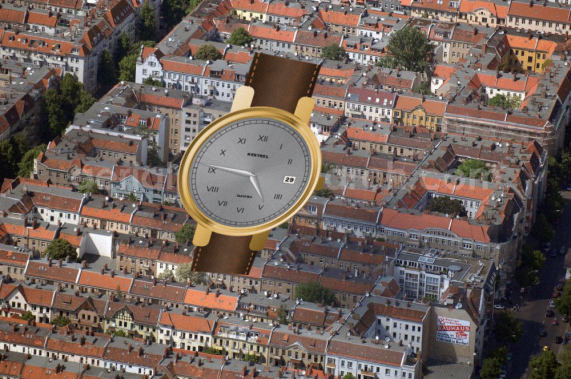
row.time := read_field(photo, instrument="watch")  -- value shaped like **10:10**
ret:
**4:46**
